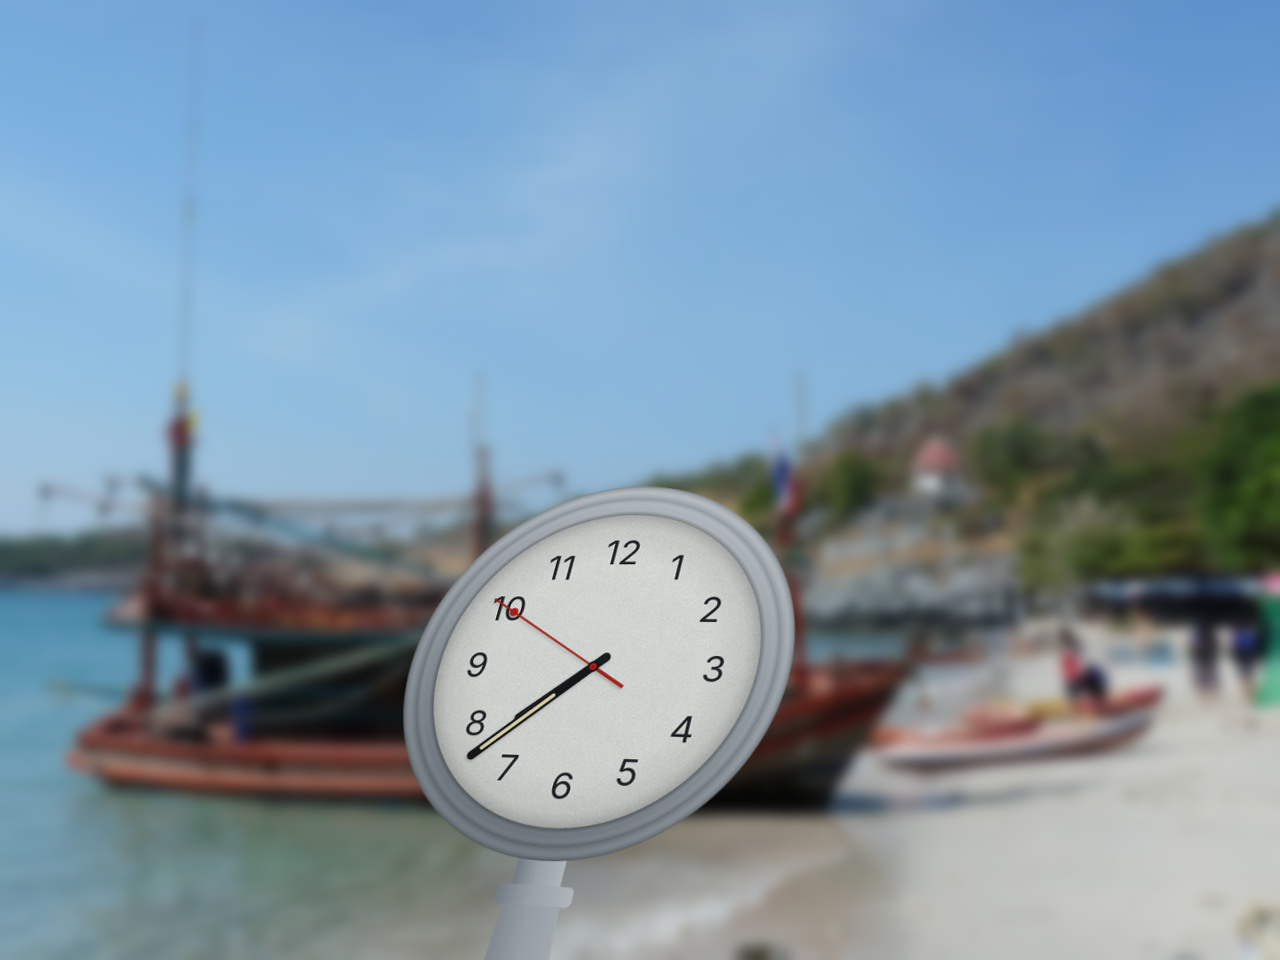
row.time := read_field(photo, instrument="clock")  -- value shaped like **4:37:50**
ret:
**7:37:50**
